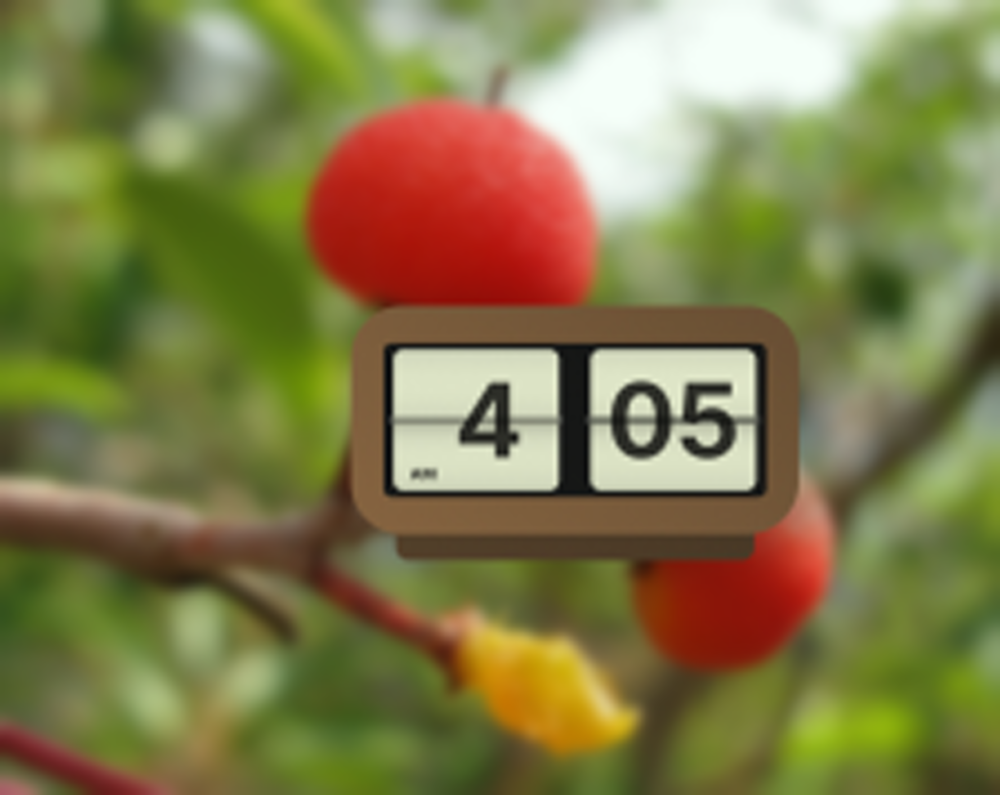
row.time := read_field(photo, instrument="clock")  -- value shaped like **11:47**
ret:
**4:05**
